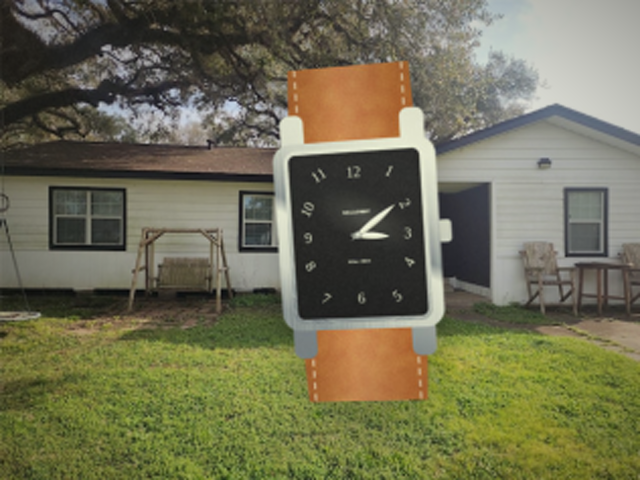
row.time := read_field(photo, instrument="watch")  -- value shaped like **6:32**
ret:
**3:09**
